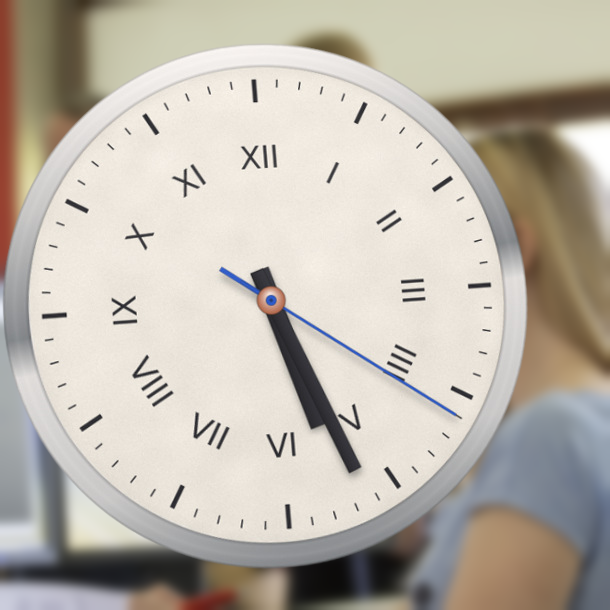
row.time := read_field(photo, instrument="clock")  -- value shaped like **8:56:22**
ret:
**5:26:21**
